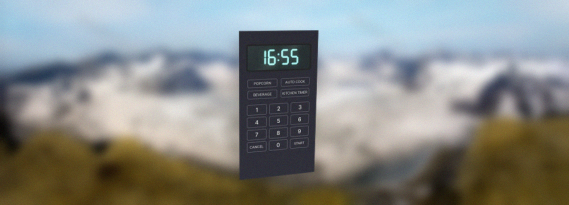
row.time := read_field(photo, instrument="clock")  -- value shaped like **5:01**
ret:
**16:55**
